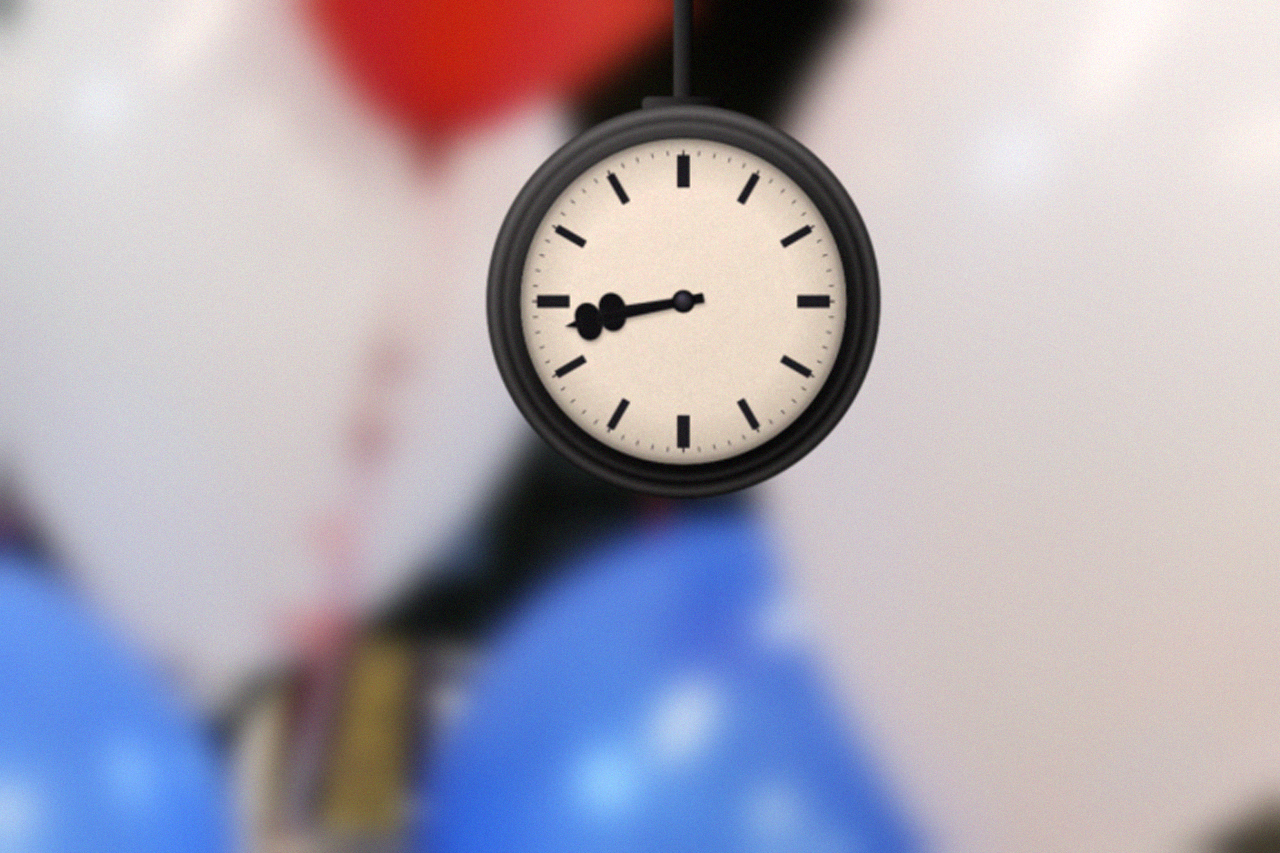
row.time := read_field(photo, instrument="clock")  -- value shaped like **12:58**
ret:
**8:43**
